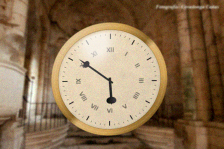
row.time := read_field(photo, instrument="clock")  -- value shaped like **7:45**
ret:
**5:51**
